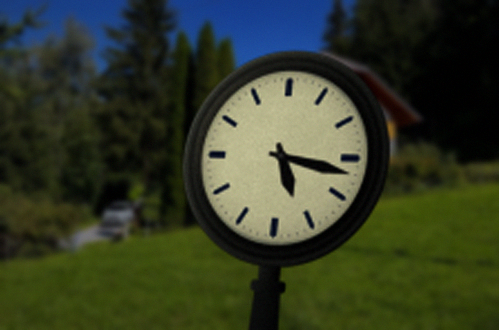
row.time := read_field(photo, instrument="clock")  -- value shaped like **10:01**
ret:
**5:17**
